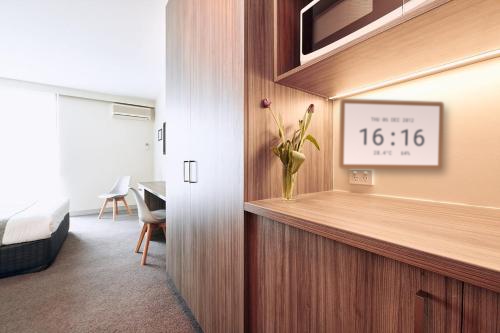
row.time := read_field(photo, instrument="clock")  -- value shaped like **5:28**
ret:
**16:16**
